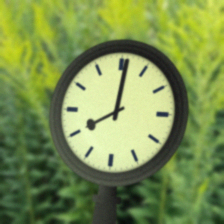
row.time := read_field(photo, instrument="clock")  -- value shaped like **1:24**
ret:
**8:01**
